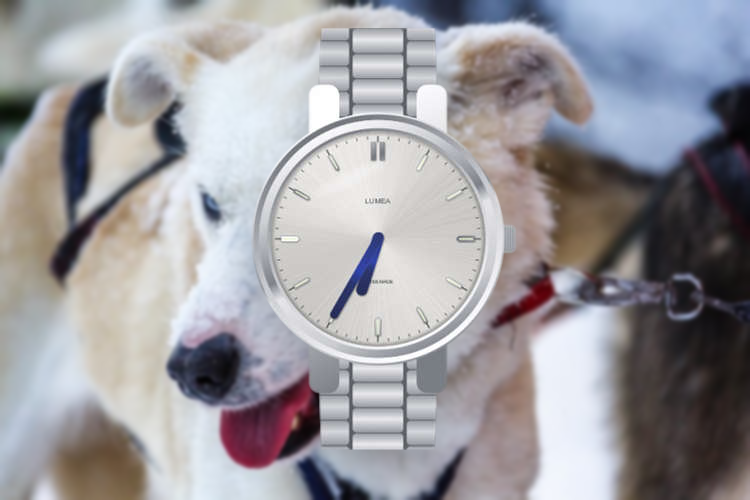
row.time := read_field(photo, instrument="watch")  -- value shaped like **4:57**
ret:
**6:35**
